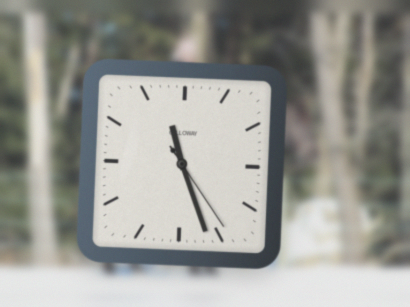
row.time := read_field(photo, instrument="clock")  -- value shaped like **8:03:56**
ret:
**11:26:24**
